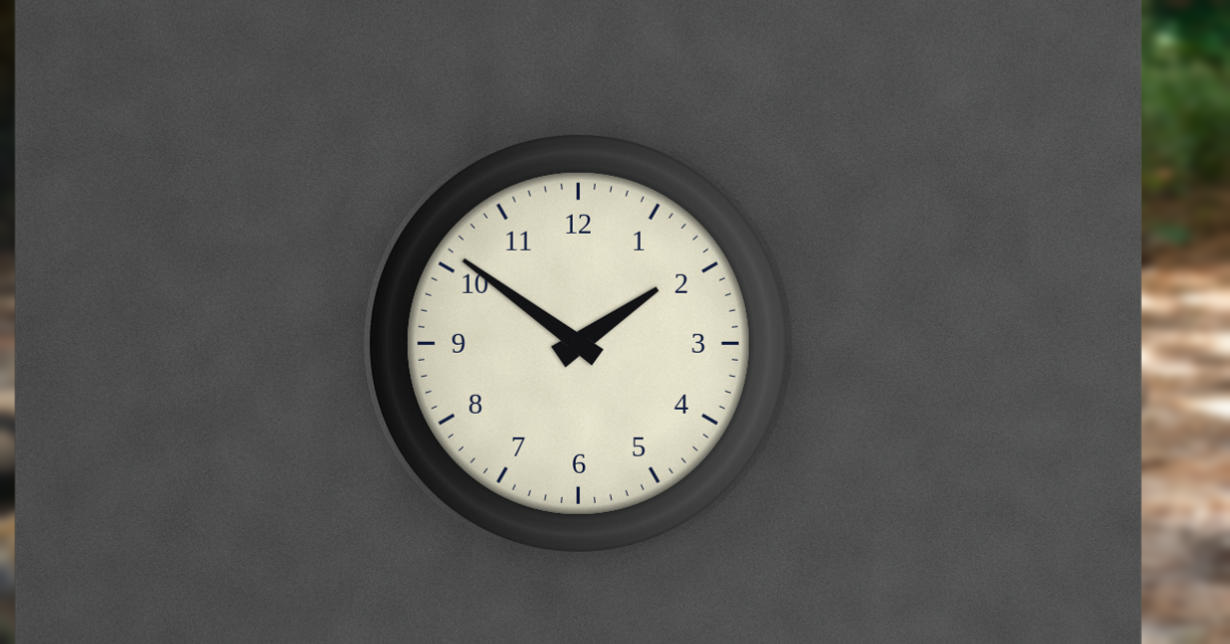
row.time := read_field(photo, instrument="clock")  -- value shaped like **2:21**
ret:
**1:51**
